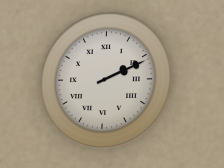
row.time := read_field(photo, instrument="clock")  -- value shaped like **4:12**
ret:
**2:11**
